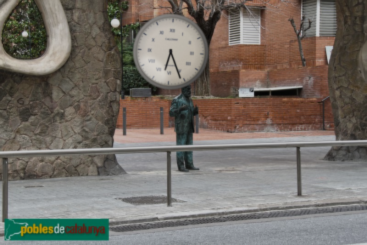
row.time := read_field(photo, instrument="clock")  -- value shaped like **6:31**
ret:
**6:26**
